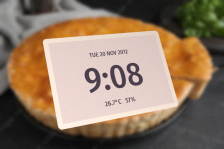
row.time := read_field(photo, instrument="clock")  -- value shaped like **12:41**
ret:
**9:08**
